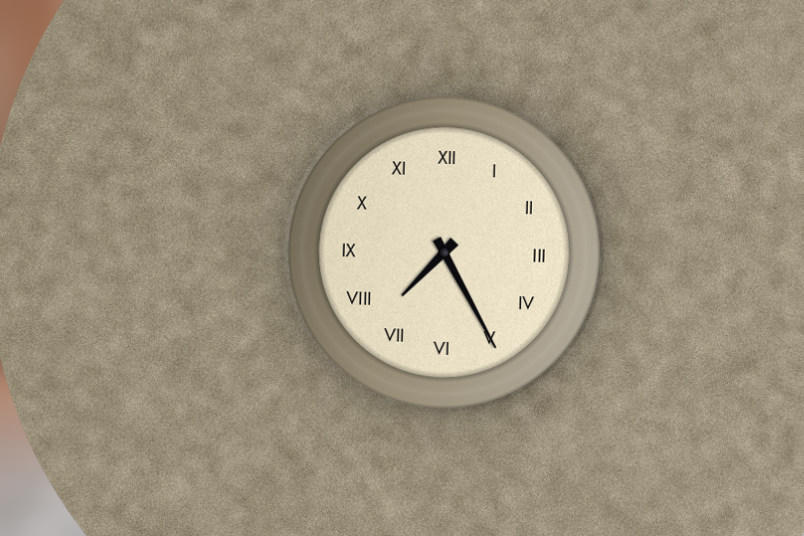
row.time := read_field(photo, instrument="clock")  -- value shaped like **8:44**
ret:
**7:25**
